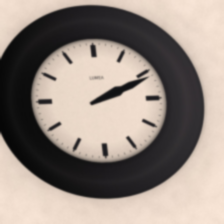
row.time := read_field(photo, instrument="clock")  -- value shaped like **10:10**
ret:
**2:11**
